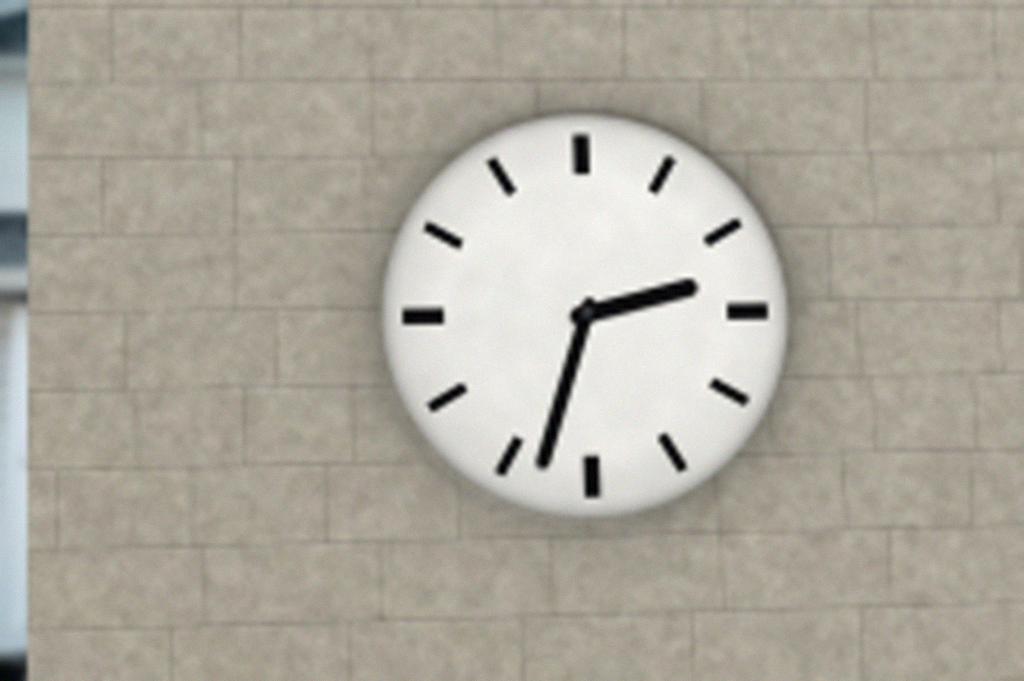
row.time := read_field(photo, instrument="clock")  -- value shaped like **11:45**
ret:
**2:33**
